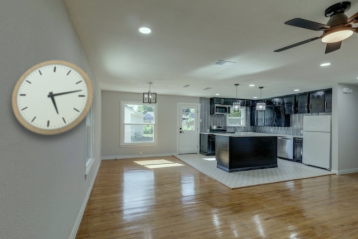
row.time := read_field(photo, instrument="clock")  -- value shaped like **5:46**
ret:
**5:13**
